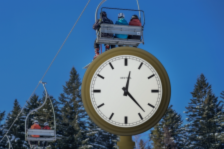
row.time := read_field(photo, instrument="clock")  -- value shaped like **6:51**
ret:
**12:23**
